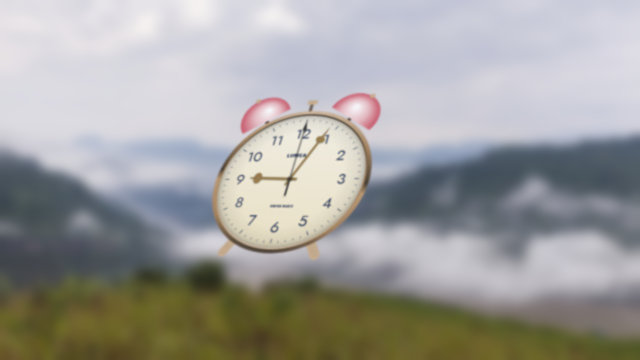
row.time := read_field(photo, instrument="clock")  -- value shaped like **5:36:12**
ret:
**9:04:00**
